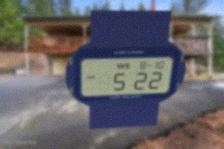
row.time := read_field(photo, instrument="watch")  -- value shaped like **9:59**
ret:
**5:22**
